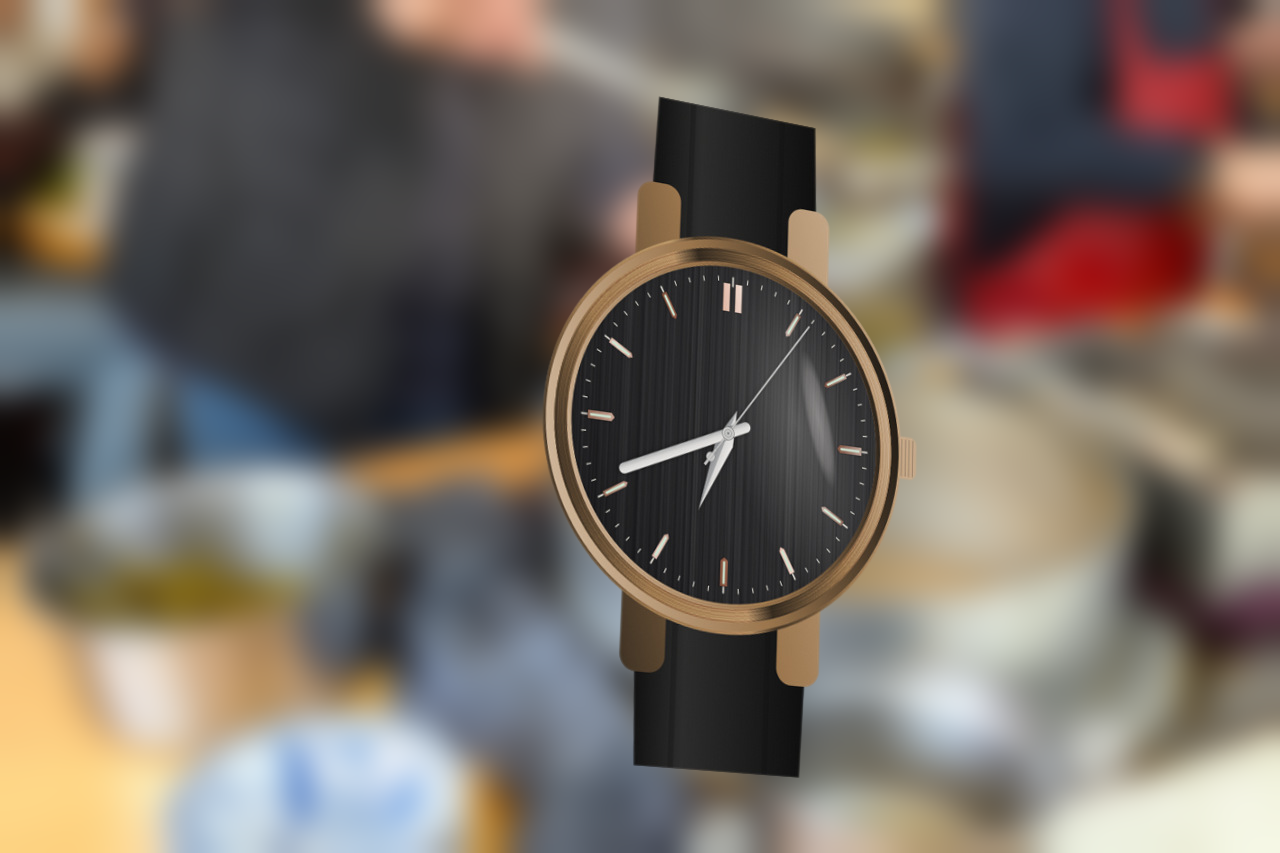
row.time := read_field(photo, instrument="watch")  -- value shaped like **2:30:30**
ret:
**6:41:06**
